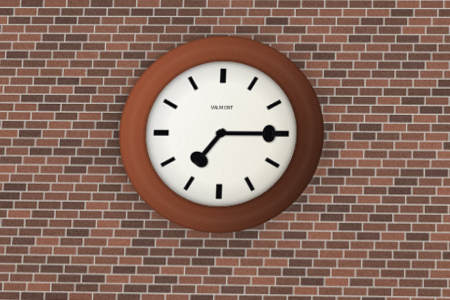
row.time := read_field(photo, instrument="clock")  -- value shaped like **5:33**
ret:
**7:15**
